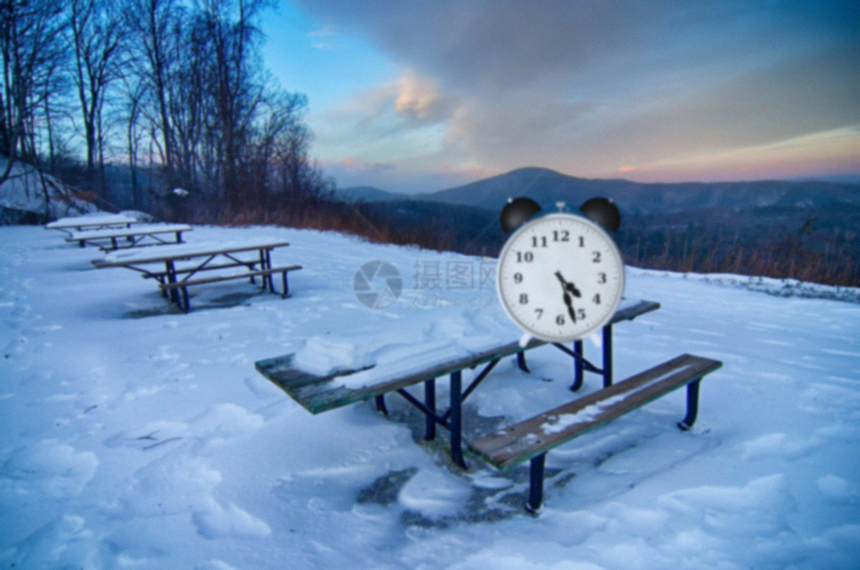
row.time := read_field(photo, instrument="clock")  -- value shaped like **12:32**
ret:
**4:27**
